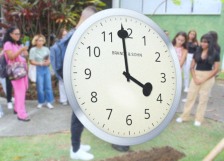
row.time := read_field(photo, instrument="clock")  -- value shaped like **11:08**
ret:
**3:59**
